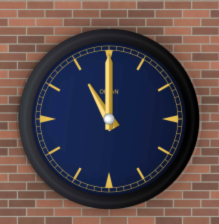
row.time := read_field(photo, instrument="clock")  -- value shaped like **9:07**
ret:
**11:00**
